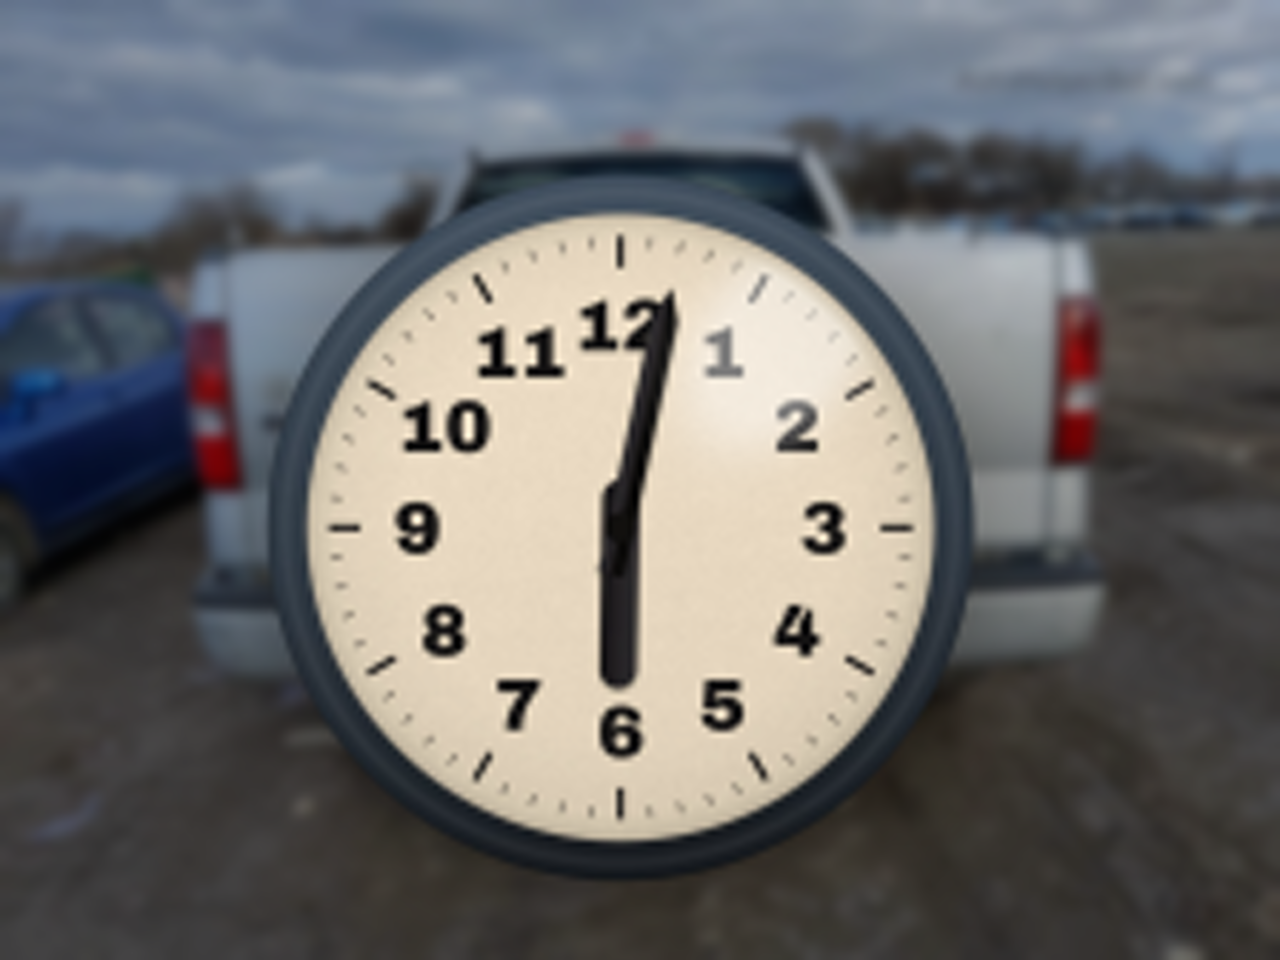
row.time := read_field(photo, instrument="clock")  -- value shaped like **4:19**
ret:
**6:02**
